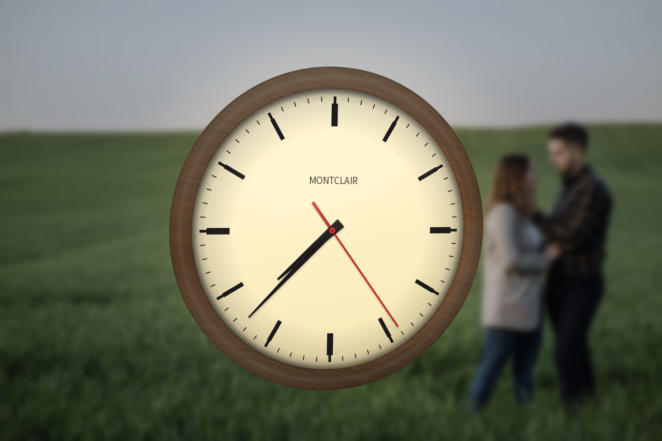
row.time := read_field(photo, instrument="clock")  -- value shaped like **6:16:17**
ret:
**7:37:24**
